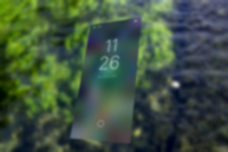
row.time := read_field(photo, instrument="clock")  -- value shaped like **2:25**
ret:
**11:26**
